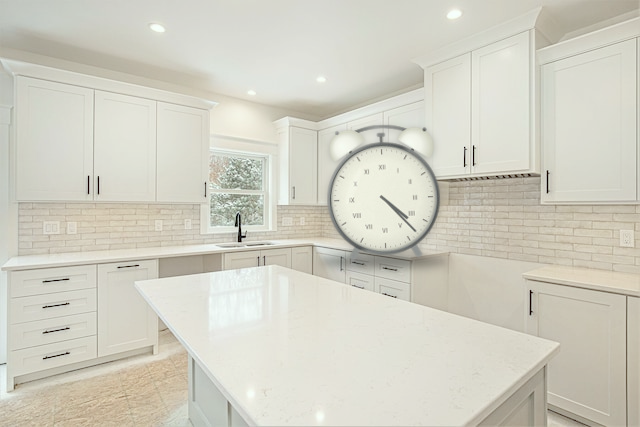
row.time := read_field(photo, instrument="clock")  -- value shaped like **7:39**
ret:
**4:23**
